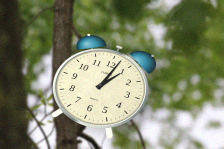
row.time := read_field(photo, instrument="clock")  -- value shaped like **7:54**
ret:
**1:02**
